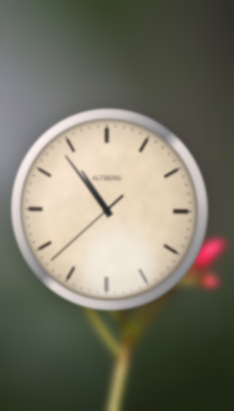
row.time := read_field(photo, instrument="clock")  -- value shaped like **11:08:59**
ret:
**10:53:38**
